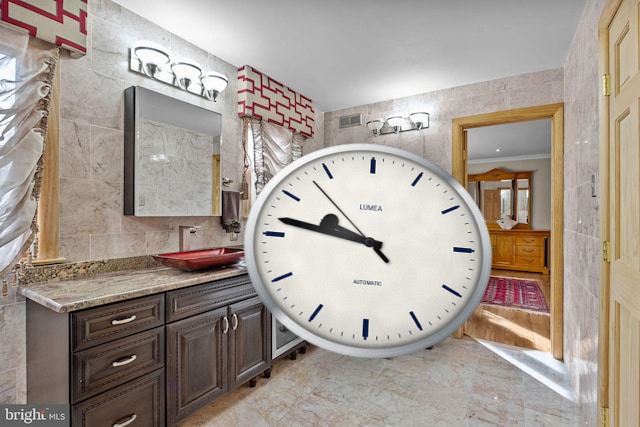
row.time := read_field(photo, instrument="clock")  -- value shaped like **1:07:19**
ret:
**9:46:53**
